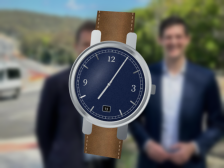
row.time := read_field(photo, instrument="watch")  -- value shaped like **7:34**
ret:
**7:05**
